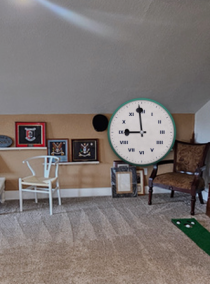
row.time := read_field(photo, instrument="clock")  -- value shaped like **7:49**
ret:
**8:59**
